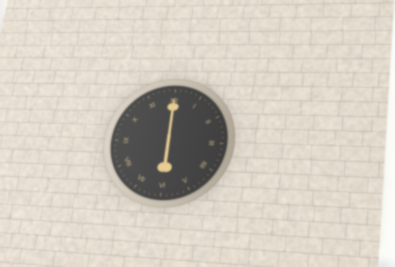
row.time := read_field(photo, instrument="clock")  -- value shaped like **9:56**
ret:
**6:00**
